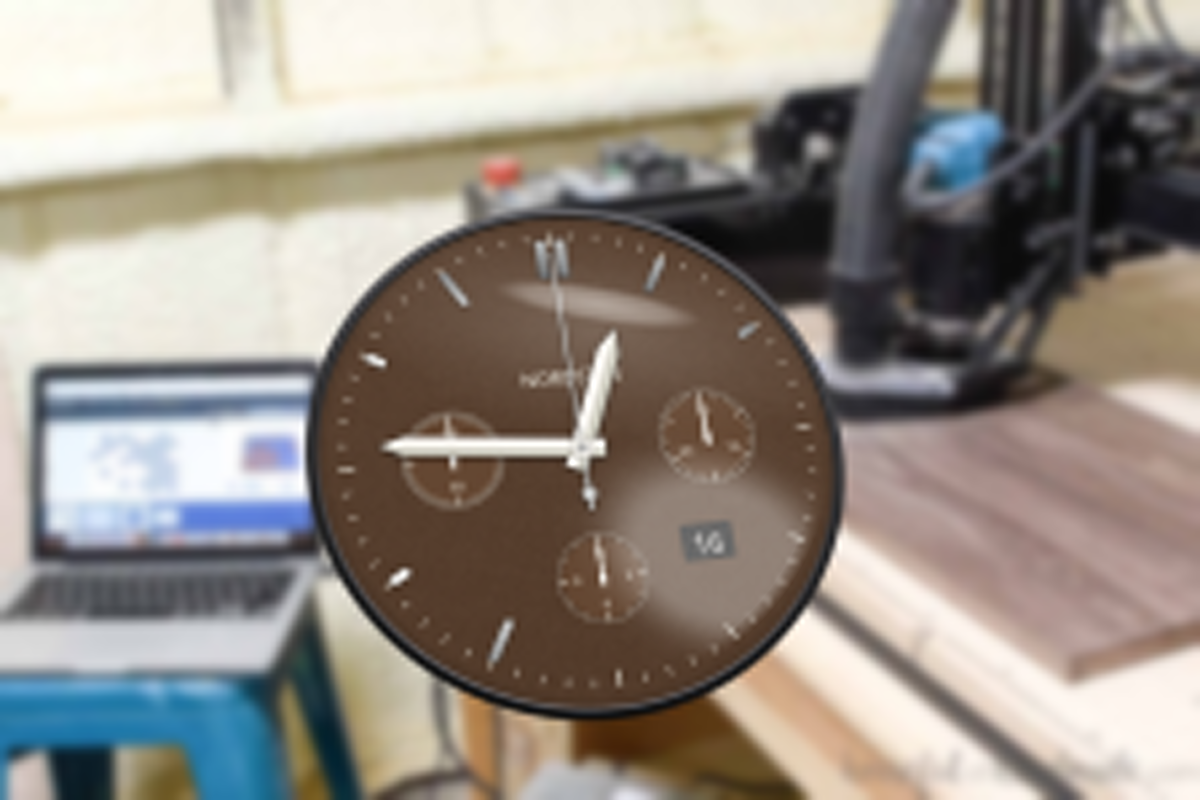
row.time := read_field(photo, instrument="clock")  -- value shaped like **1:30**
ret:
**12:46**
